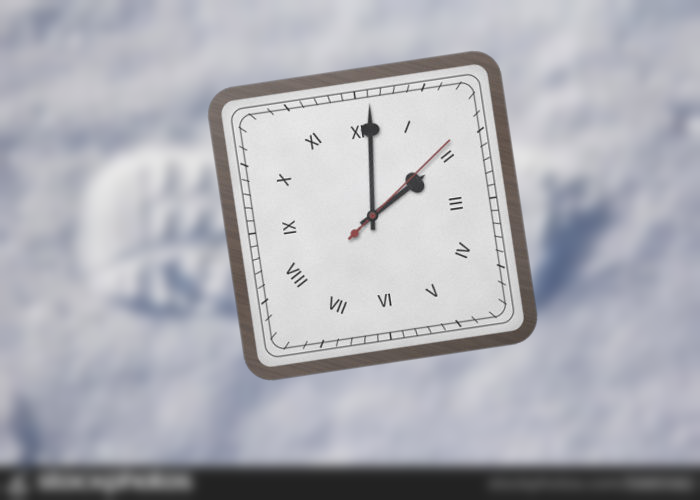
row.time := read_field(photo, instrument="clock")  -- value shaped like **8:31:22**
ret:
**2:01:09**
